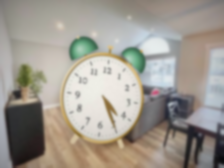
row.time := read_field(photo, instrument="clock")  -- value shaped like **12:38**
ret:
**4:25**
